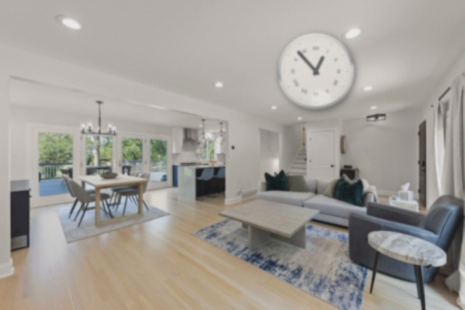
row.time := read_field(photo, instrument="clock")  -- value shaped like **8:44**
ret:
**12:53**
